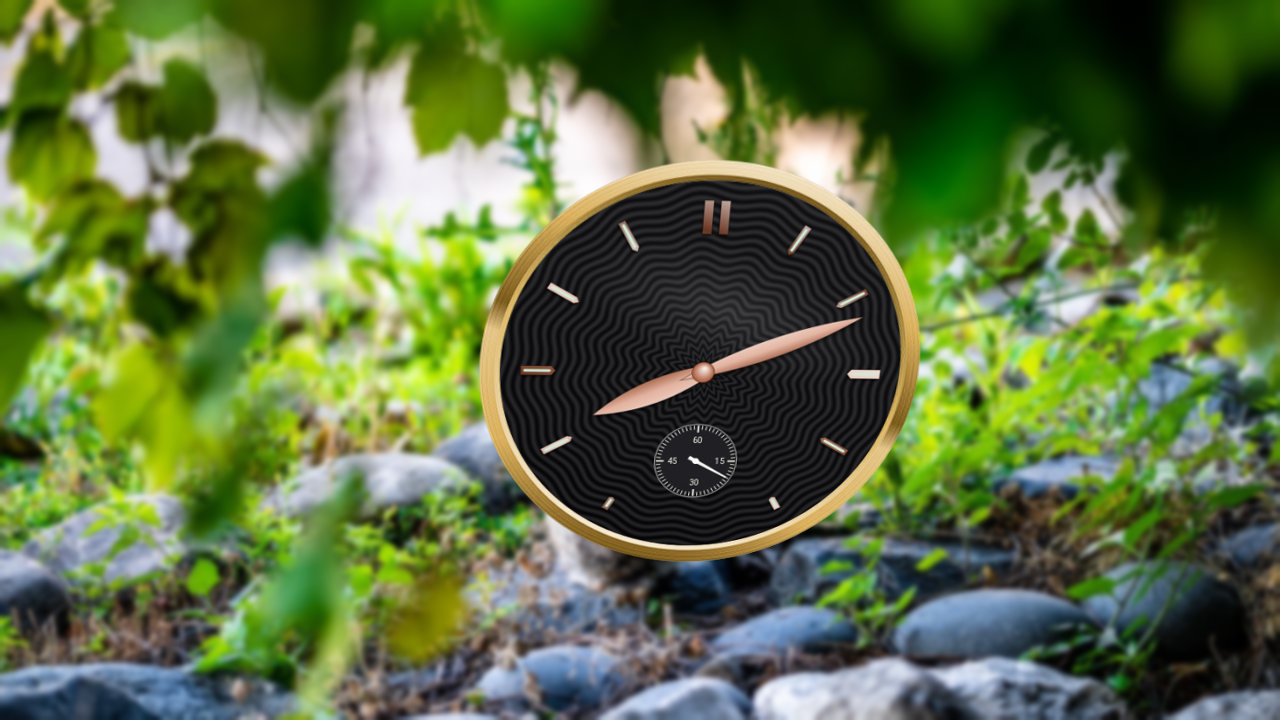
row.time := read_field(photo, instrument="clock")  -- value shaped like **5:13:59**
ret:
**8:11:20**
